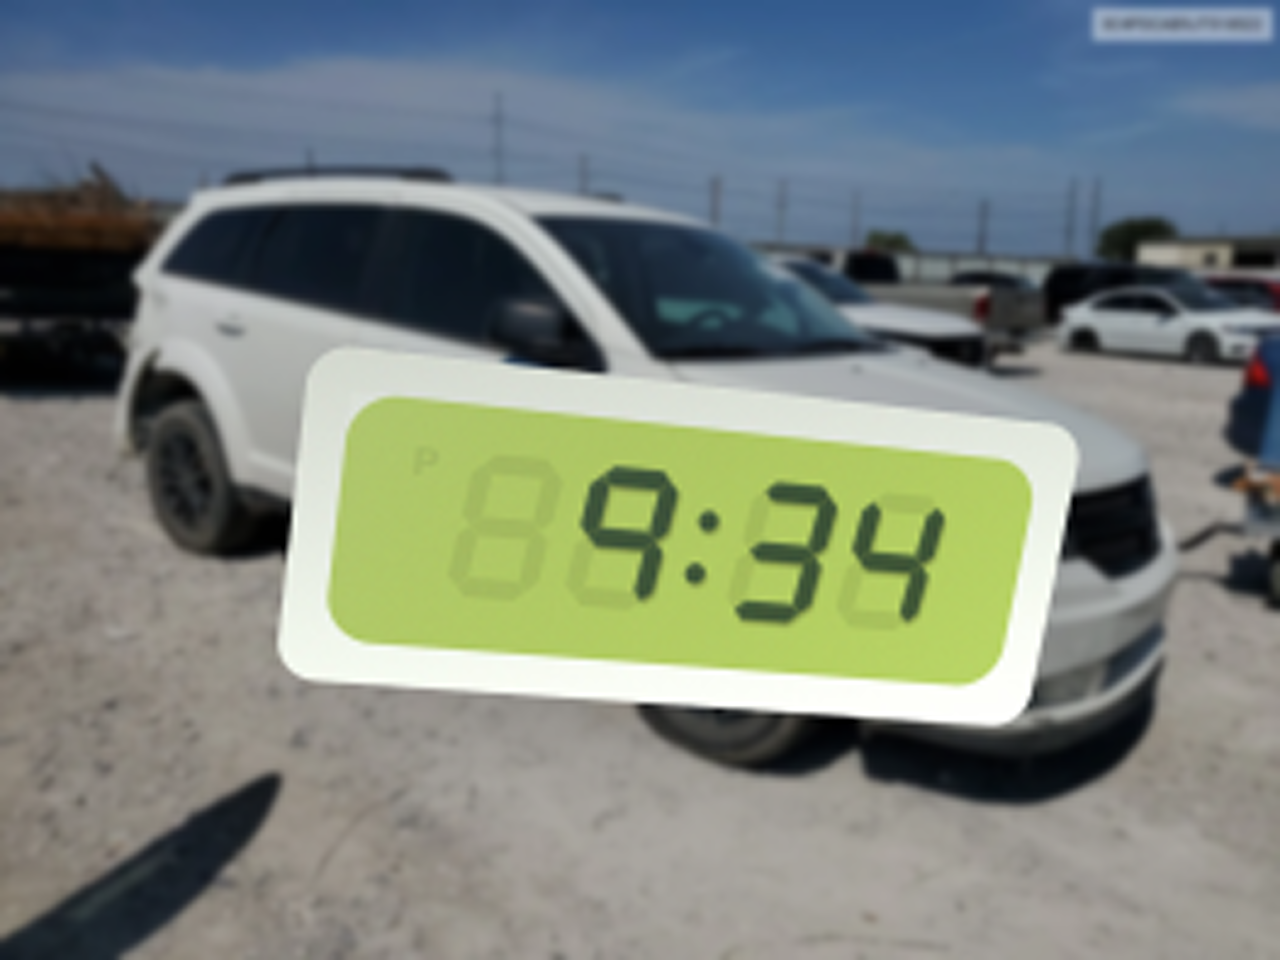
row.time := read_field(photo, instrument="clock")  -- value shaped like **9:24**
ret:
**9:34**
